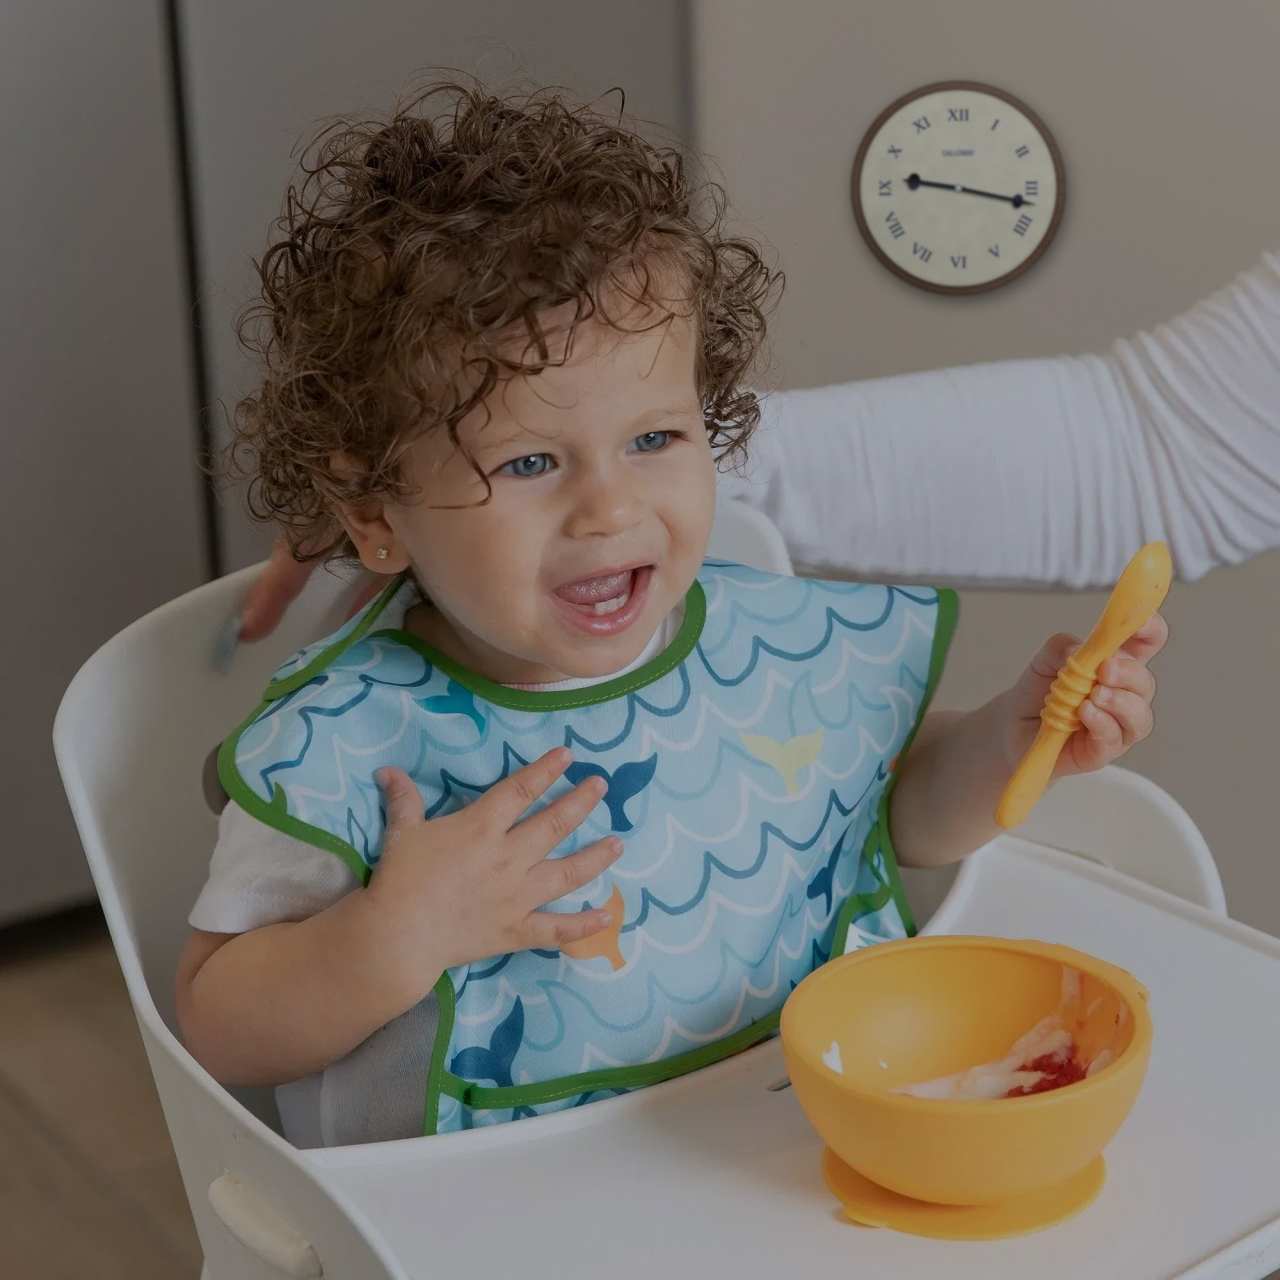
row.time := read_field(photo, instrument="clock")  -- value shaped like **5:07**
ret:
**9:17**
